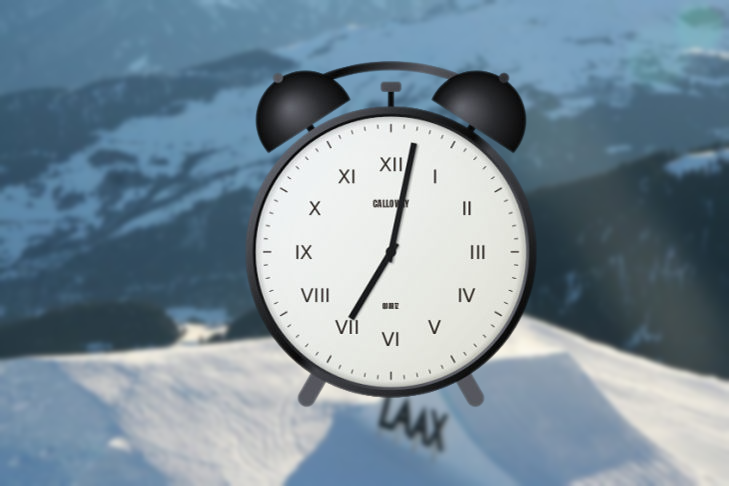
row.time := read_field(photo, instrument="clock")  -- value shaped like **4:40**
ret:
**7:02**
